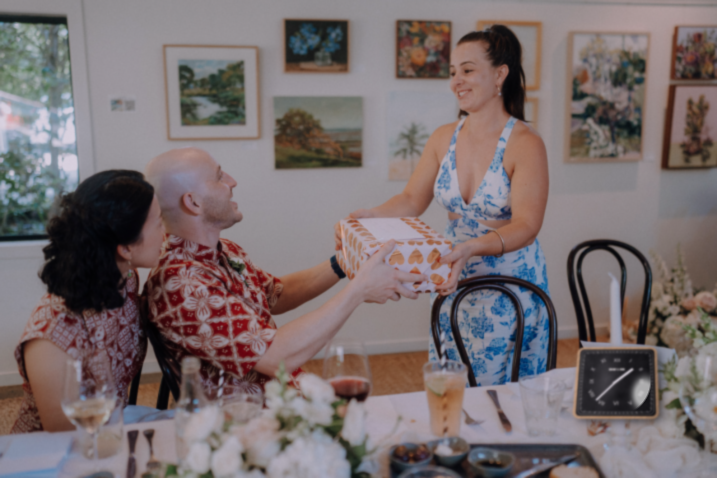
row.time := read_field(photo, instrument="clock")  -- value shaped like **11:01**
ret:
**1:37**
